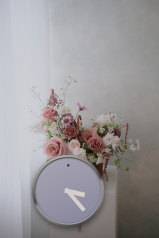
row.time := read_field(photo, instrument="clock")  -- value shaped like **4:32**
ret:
**3:23**
